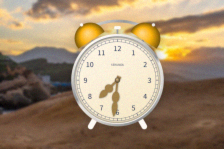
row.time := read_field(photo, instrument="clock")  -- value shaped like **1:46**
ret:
**7:31**
